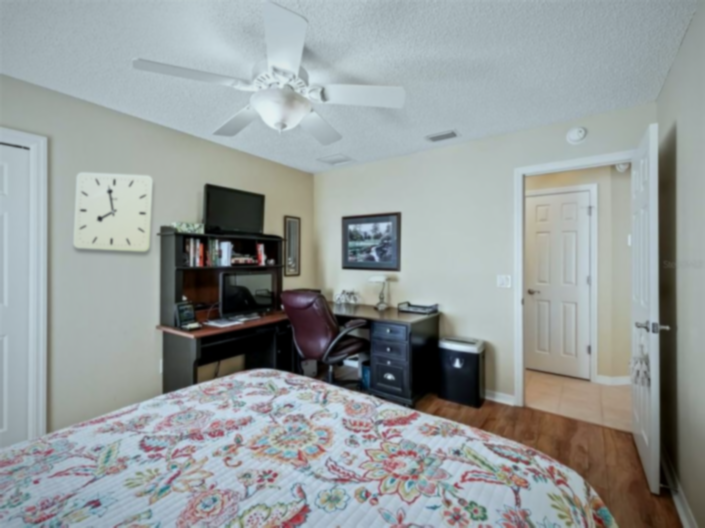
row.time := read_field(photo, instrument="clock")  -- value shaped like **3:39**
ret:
**7:58**
